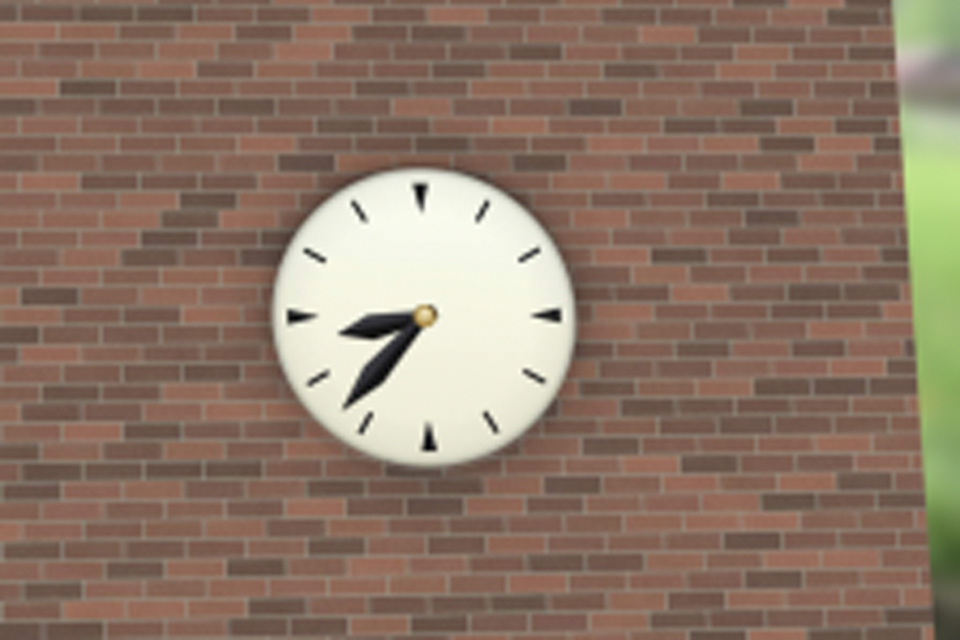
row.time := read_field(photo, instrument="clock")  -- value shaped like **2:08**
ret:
**8:37**
